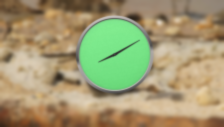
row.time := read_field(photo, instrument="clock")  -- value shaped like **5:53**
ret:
**8:10**
